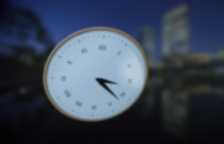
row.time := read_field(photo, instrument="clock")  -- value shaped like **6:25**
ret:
**3:22**
